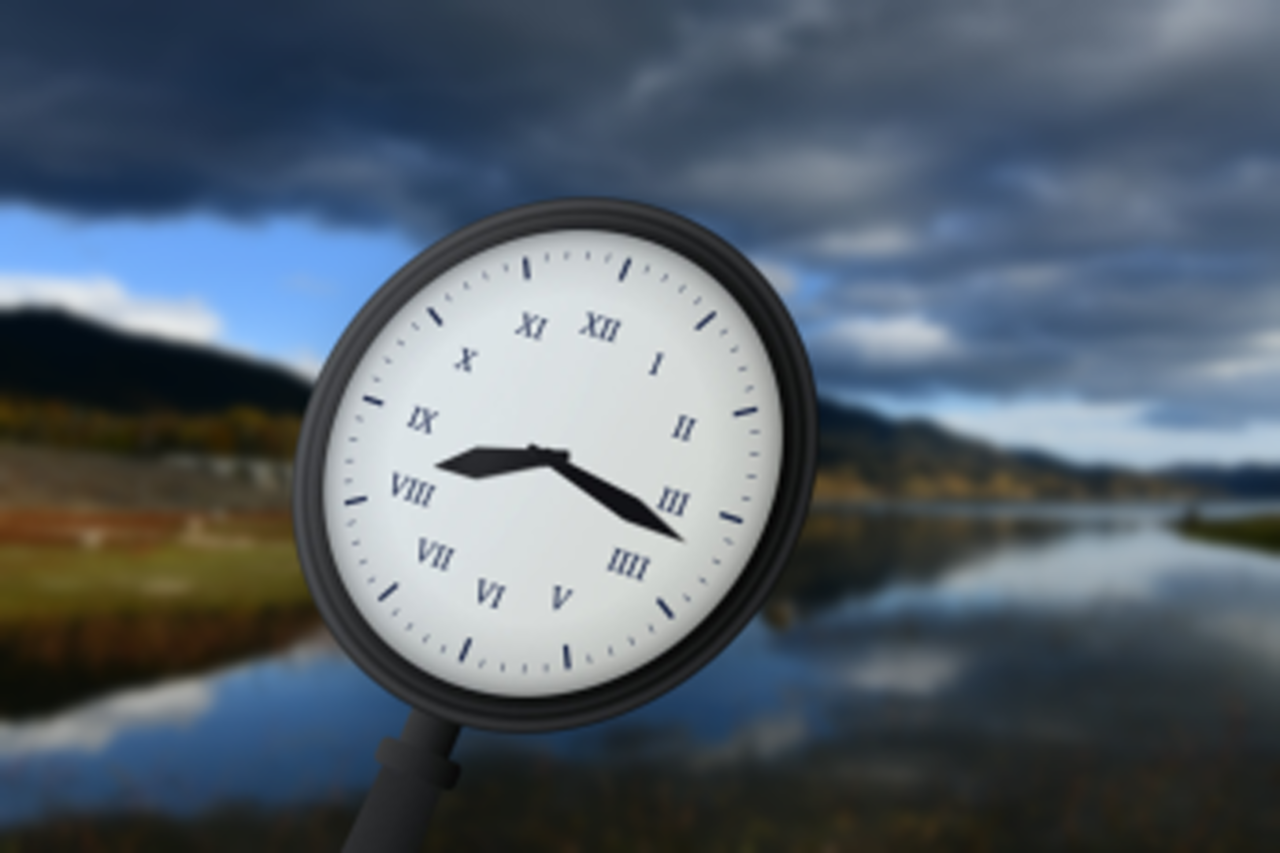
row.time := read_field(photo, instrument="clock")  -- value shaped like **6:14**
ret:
**8:17**
